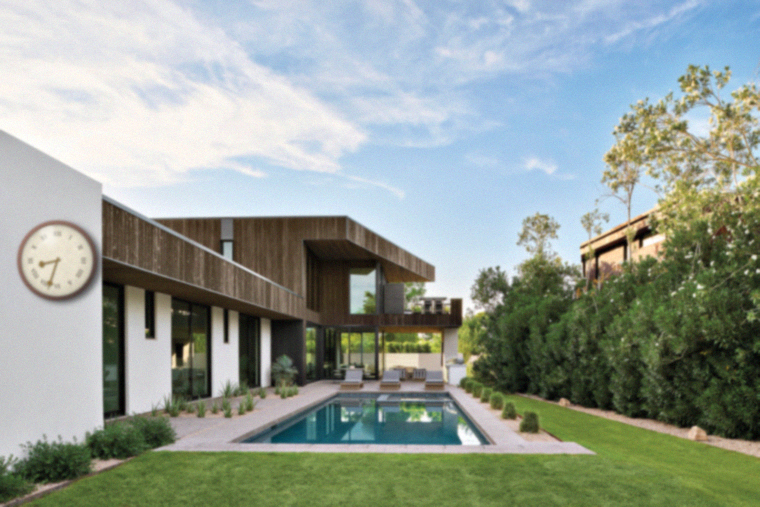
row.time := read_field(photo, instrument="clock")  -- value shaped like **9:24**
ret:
**8:33**
